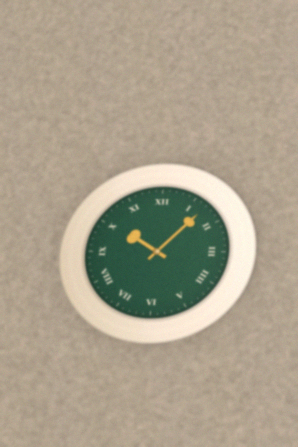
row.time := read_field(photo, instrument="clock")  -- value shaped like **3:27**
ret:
**10:07**
